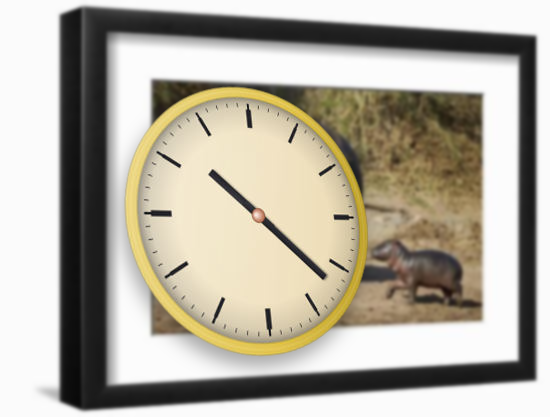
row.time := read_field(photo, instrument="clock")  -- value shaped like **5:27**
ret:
**10:22**
